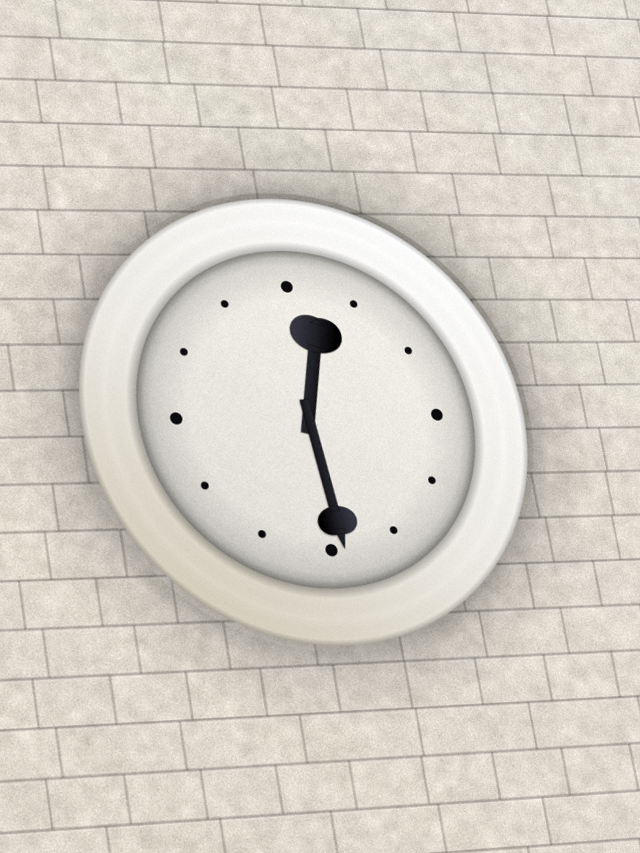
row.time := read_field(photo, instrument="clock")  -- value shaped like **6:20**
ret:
**12:29**
